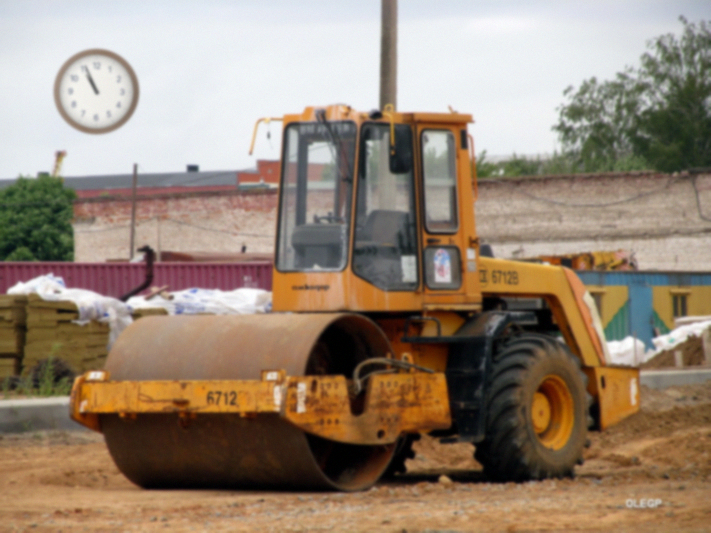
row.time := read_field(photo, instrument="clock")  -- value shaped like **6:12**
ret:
**10:56**
